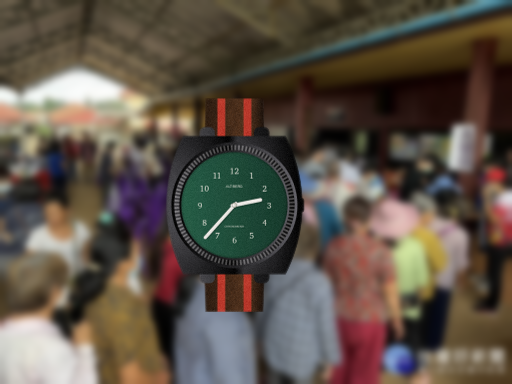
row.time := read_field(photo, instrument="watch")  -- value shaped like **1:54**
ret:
**2:37**
